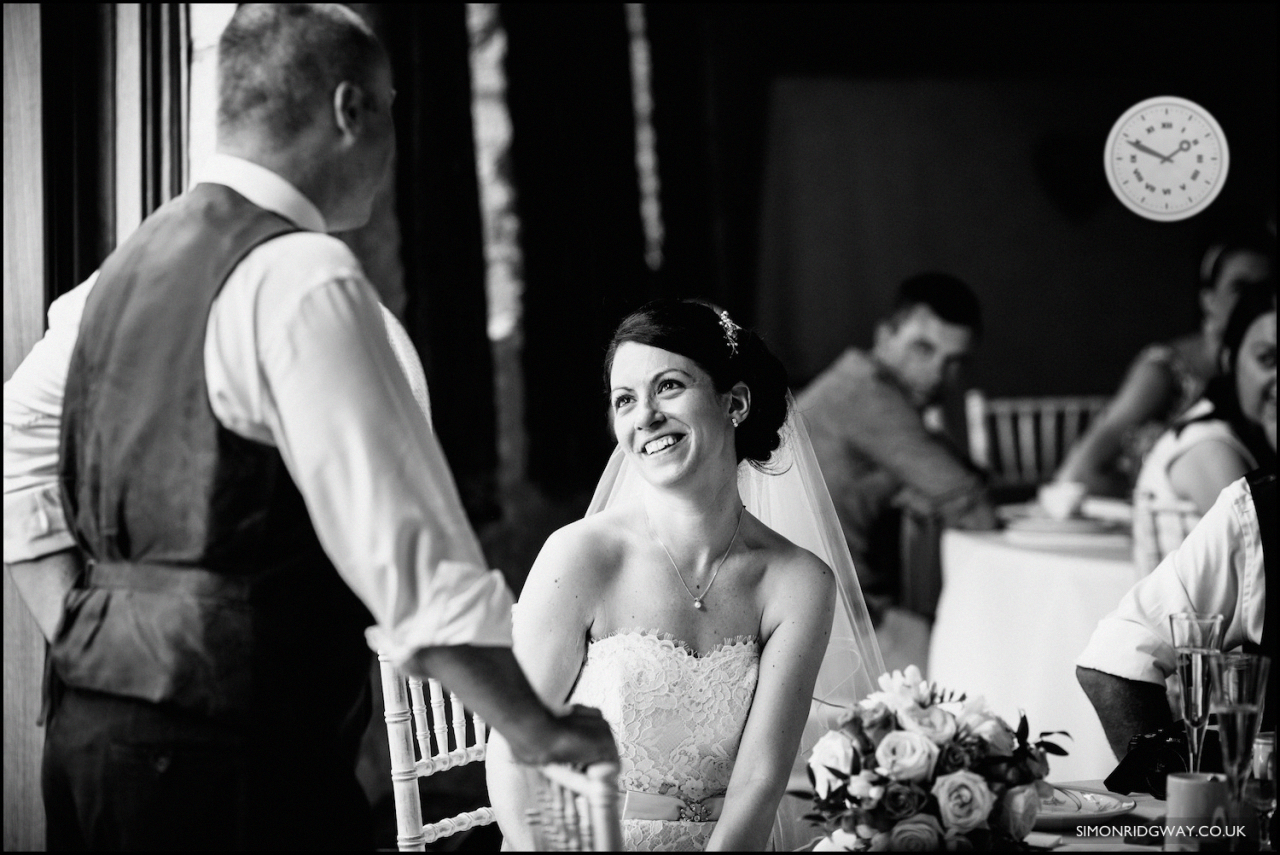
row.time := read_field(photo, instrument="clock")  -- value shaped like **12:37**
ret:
**1:49**
